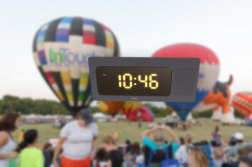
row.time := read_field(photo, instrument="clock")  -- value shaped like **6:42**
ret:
**10:46**
